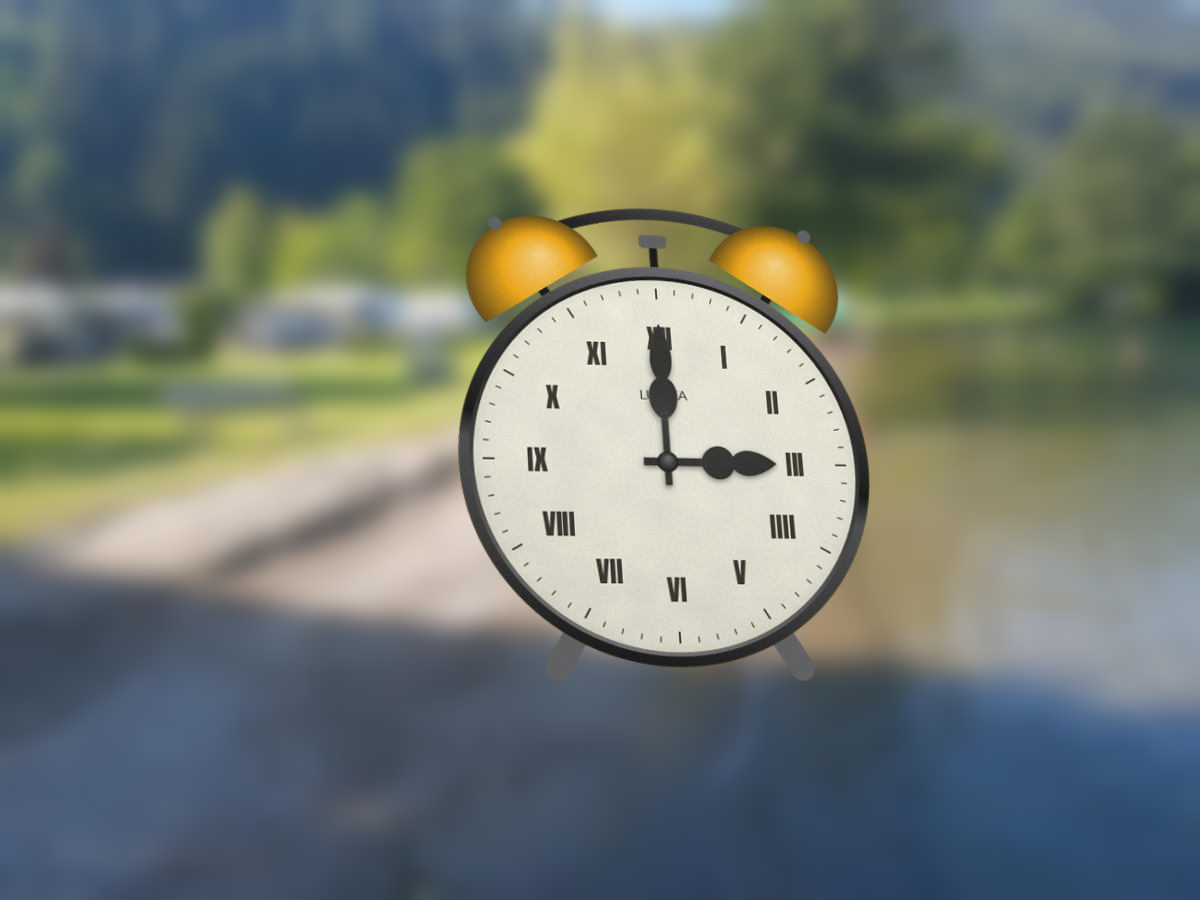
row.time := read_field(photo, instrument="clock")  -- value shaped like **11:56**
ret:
**3:00**
